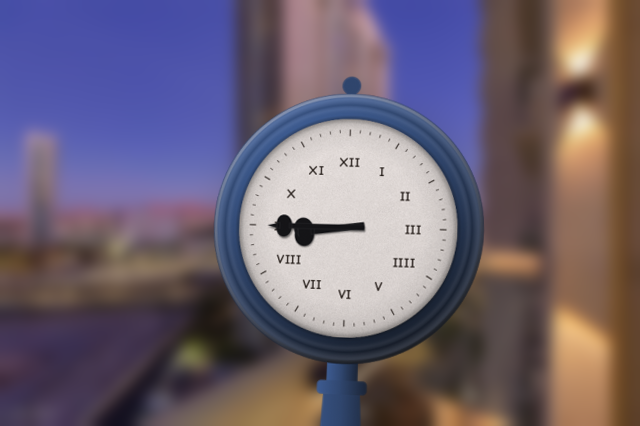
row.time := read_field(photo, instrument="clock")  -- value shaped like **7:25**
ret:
**8:45**
